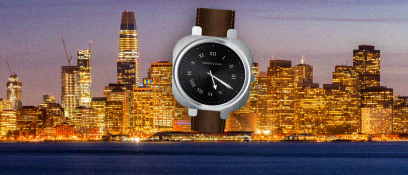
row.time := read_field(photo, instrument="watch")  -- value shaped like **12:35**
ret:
**5:20**
